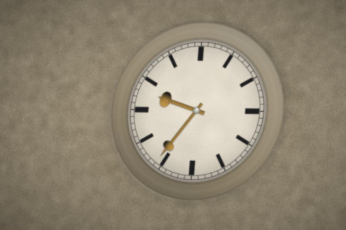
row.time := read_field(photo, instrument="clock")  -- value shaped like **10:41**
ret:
**9:36**
